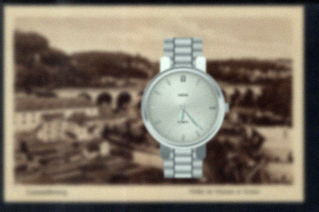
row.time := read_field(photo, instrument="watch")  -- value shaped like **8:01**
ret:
**6:23**
